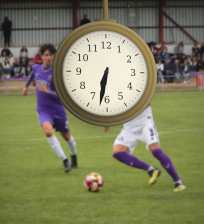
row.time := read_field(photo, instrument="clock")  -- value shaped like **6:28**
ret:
**6:32**
